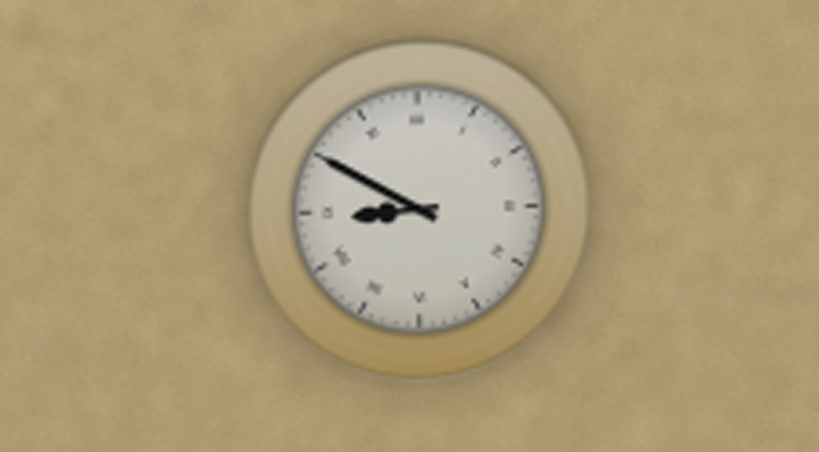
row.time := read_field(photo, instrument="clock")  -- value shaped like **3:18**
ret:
**8:50**
